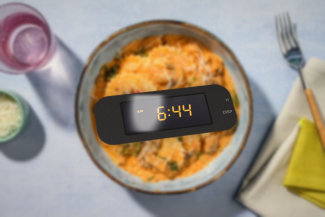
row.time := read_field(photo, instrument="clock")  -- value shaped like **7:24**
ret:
**6:44**
